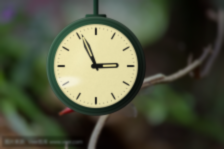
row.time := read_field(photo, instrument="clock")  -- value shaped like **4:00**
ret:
**2:56**
